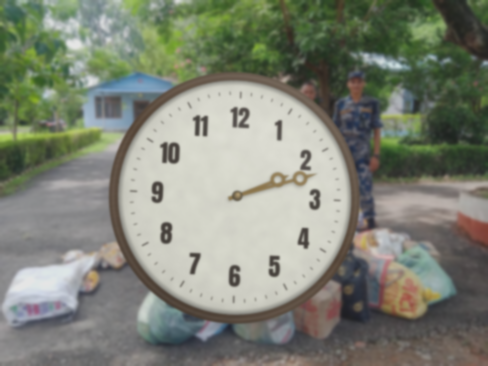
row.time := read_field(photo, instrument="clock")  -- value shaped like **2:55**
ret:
**2:12**
